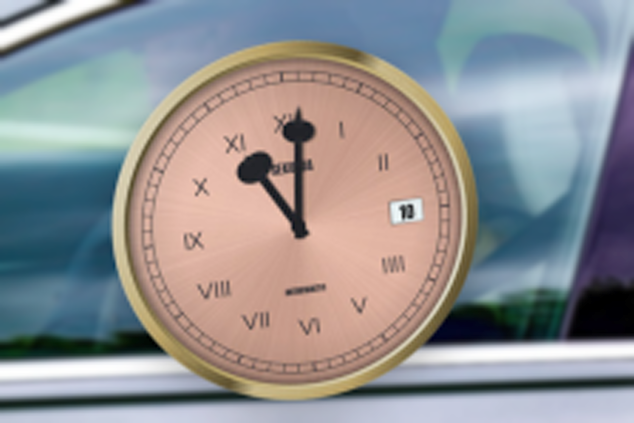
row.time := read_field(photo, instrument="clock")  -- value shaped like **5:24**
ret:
**11:01**
